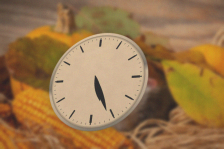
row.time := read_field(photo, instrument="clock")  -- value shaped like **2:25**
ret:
**5:26**
